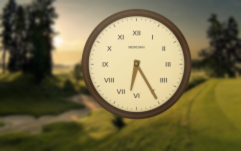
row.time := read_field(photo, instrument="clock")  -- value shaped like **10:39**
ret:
**6:25**
